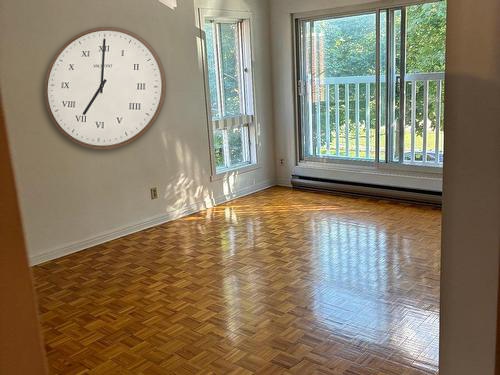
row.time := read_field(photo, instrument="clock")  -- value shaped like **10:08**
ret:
**7:00**
